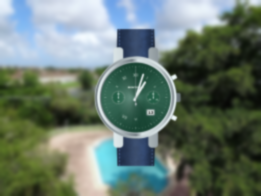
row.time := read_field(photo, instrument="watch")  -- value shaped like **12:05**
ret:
**1:03**
